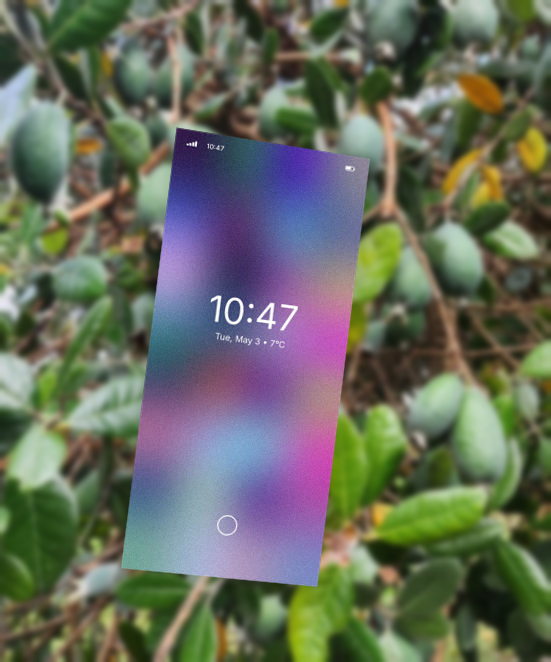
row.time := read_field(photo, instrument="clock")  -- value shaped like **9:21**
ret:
**10:47**
